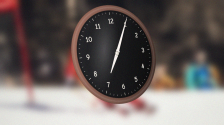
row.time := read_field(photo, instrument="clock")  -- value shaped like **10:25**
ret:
**7:05**
